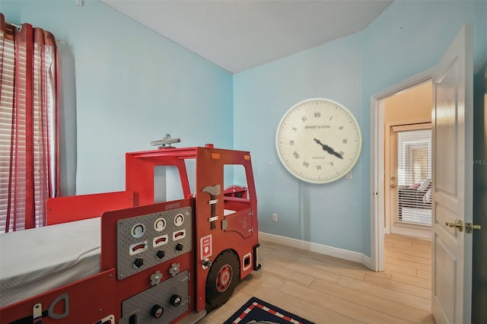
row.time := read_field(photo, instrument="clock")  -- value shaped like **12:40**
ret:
**4:21**
